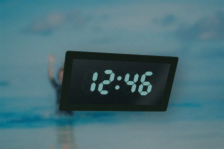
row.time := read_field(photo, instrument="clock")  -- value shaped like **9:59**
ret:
**12:46**
